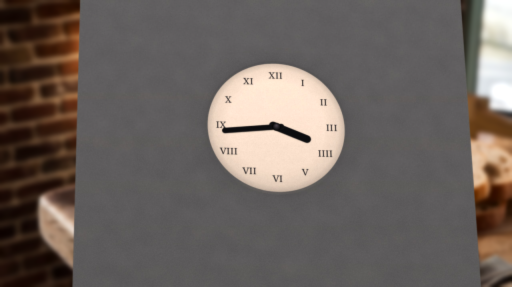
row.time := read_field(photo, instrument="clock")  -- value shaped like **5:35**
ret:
**3:44**
